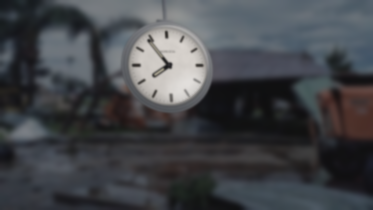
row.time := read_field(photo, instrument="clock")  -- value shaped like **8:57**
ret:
**7:54**
